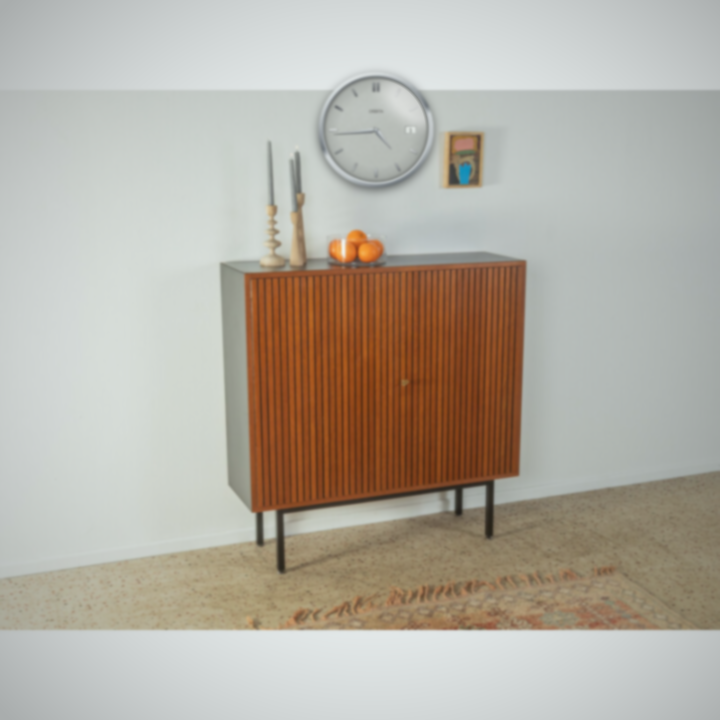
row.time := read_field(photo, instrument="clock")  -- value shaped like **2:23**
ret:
**4:44**
